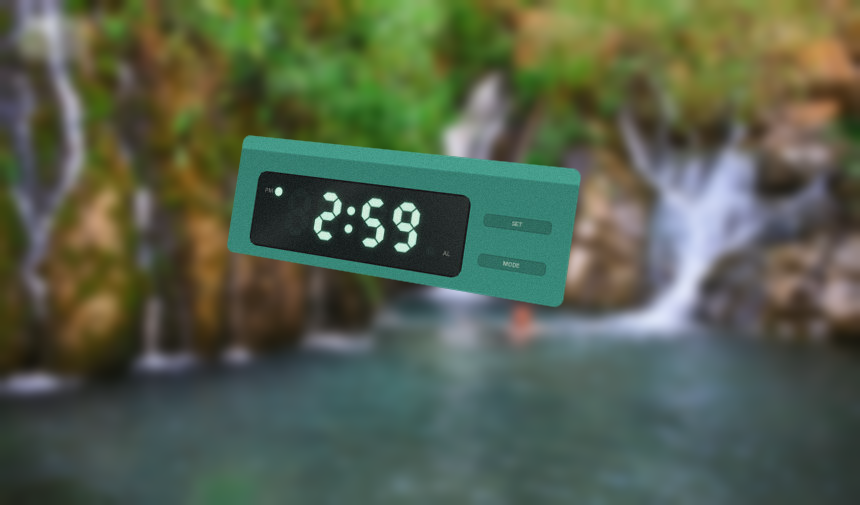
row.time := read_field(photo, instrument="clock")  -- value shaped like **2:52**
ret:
**2:59**
